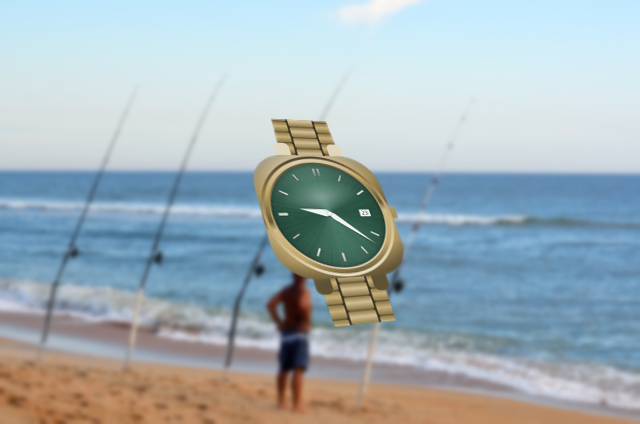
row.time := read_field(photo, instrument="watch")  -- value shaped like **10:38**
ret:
**9:22**
